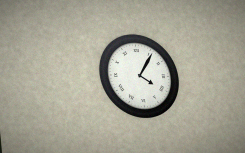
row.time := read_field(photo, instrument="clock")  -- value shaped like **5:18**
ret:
**4:06**
